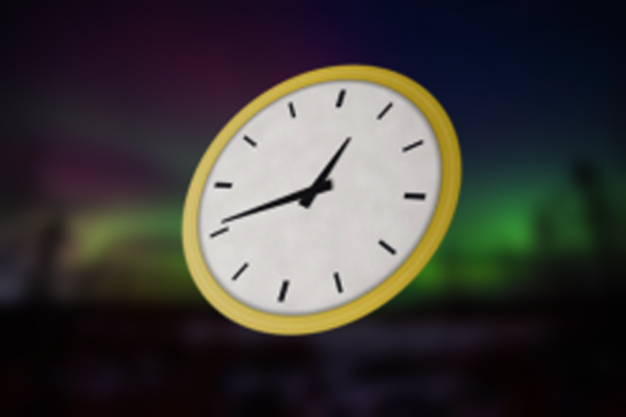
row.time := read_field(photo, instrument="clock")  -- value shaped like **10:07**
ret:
**12:41**
